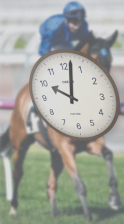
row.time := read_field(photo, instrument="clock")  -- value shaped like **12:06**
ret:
**10:02**
